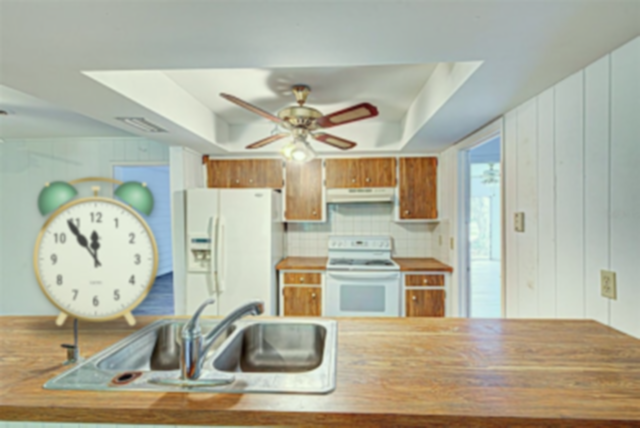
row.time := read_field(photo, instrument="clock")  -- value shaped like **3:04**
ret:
**11:54**
